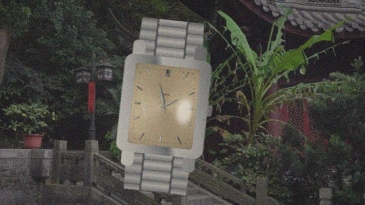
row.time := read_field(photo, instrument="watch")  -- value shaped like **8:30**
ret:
**1:57**
